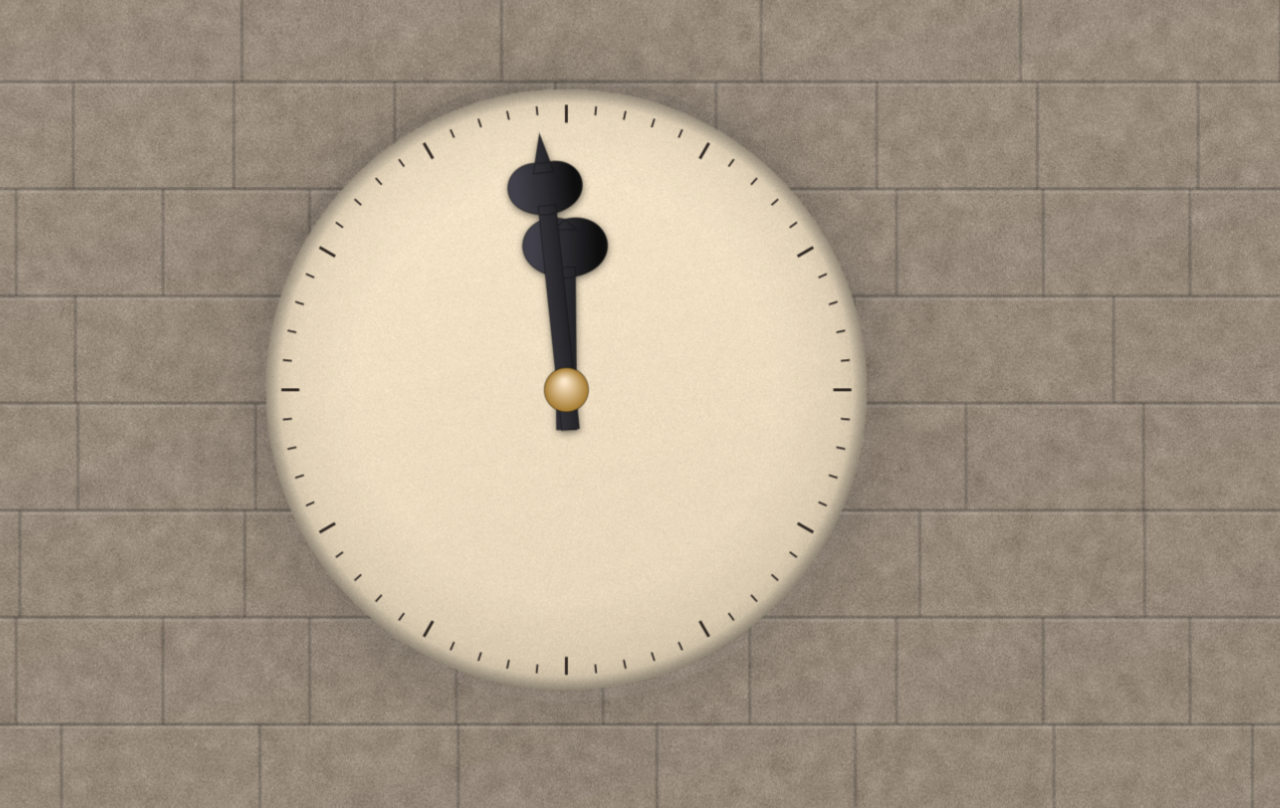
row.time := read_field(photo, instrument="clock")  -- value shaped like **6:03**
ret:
**11:59**
